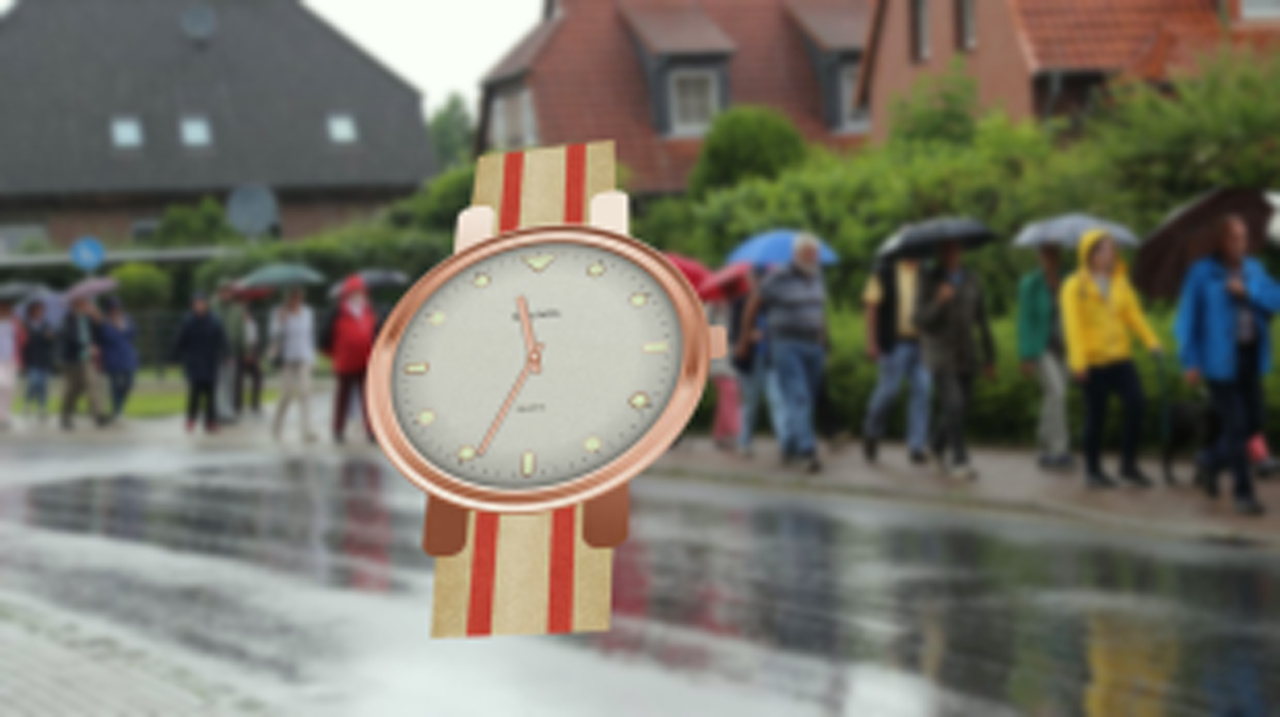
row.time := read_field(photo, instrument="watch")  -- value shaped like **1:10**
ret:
**11:34**
